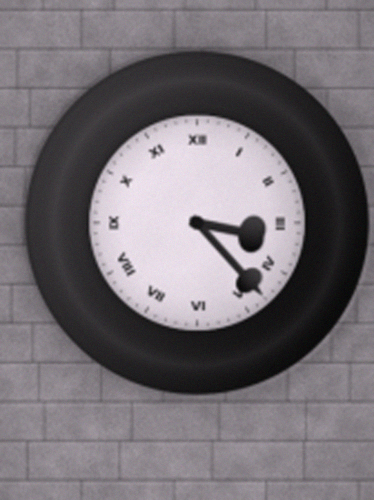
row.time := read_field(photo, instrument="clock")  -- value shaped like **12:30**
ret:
**3:23**
